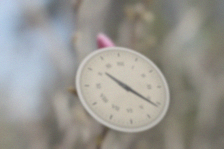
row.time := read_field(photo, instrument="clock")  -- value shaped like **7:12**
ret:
**10:21**
